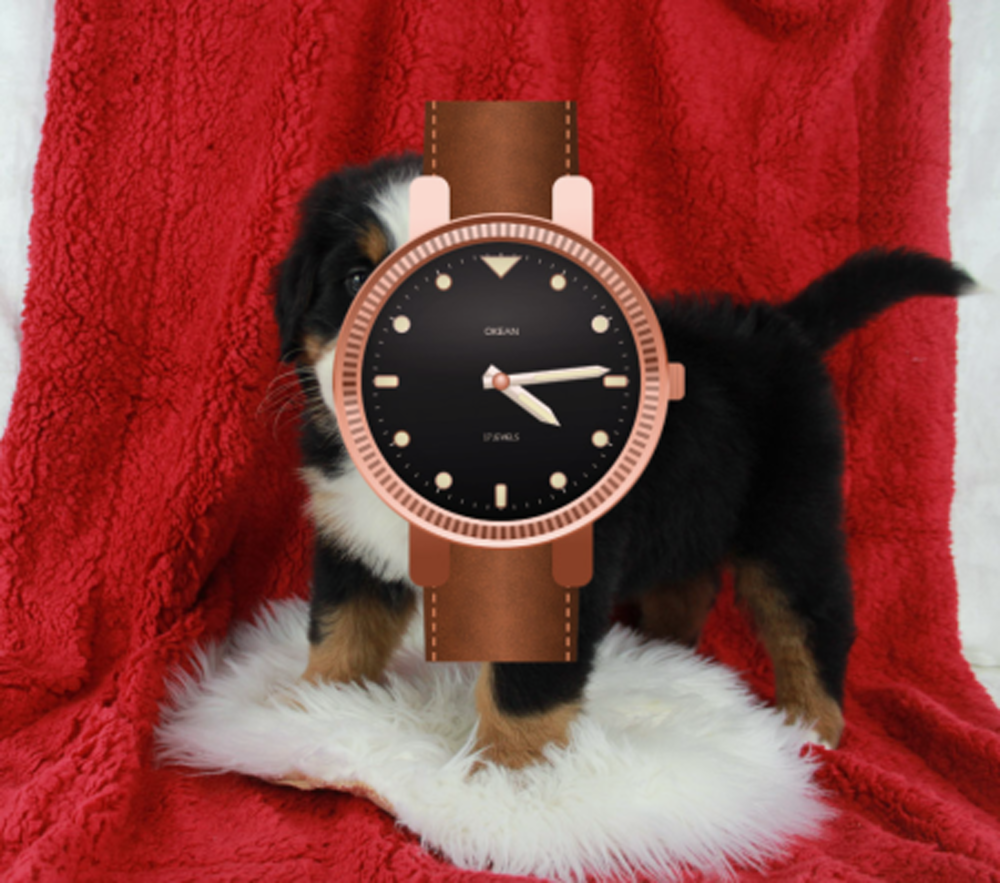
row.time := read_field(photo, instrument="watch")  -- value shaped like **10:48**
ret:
**4:14**
